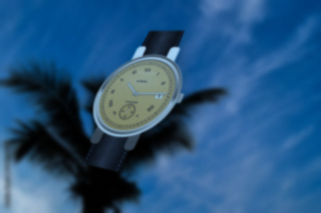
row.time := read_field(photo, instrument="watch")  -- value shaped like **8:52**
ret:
**10:14**
